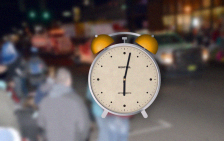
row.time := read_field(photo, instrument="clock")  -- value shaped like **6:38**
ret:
**6:02**
